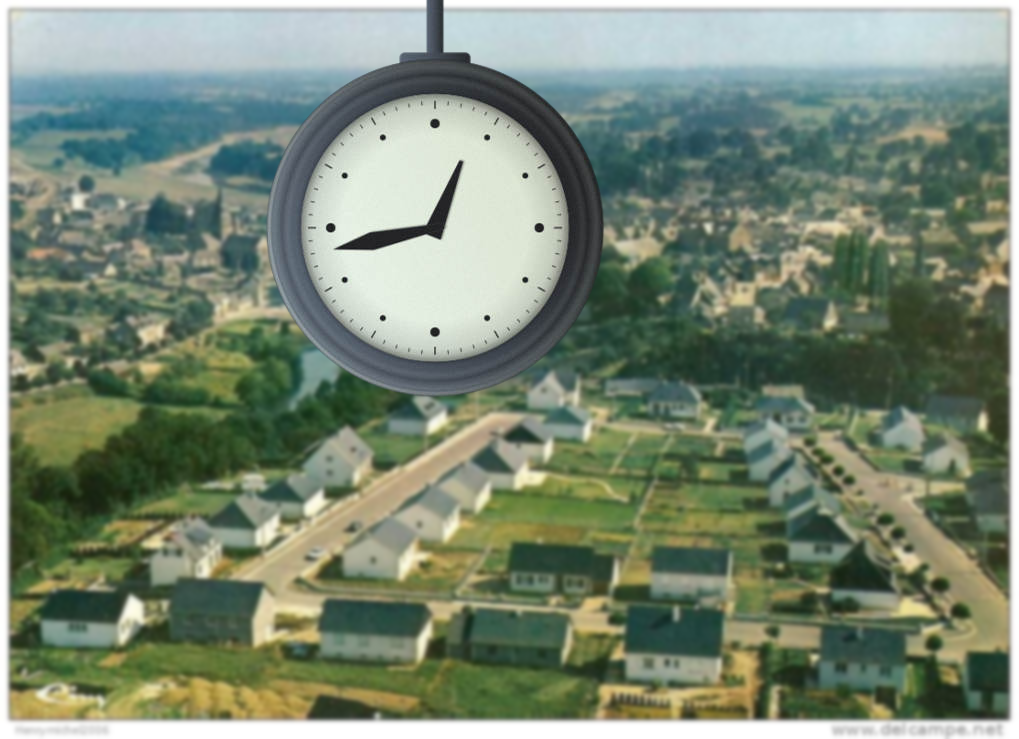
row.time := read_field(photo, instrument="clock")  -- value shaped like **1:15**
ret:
**12:43**
